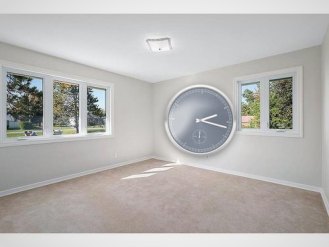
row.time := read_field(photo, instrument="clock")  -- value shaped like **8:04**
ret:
**2:17**
